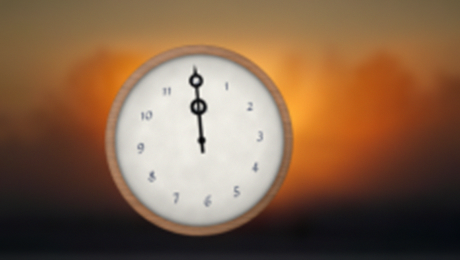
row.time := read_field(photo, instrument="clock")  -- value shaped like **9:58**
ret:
**12:00**
